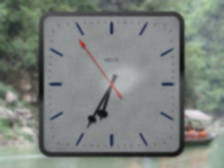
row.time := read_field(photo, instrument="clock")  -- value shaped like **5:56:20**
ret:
**6:34:54**
